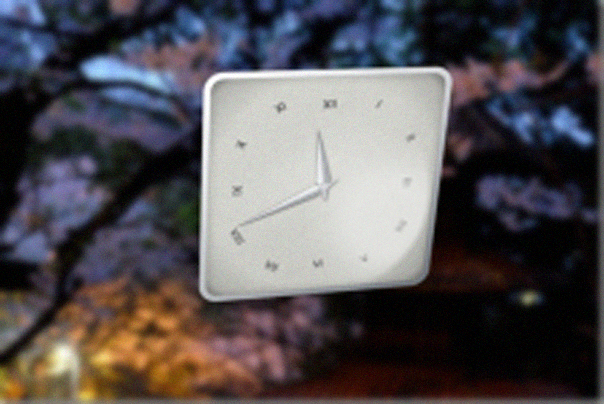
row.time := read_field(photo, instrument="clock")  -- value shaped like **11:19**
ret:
**11:41**
